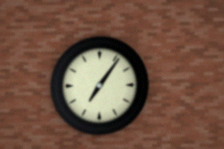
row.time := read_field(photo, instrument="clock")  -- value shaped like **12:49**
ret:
**7:06**
